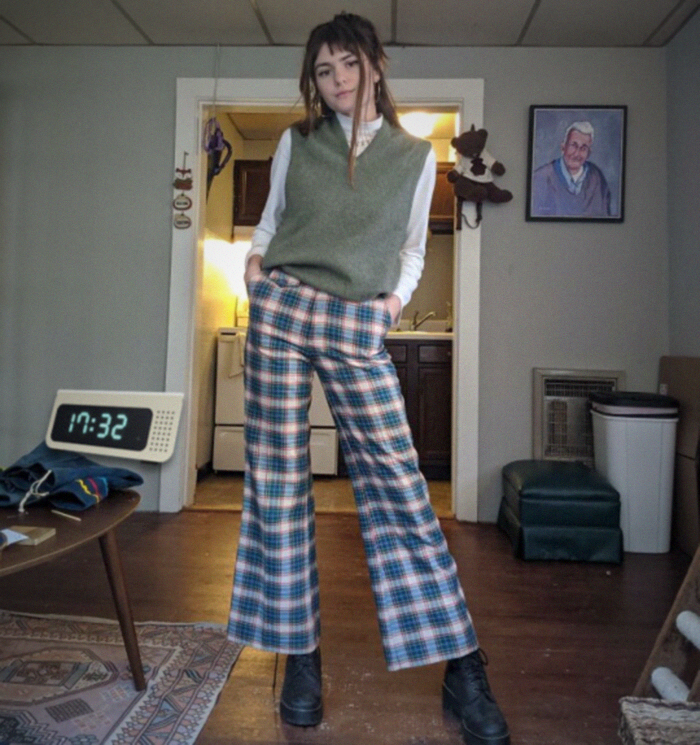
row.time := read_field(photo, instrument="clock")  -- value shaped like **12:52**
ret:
**17:32**
